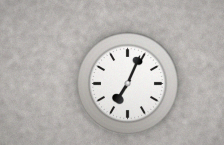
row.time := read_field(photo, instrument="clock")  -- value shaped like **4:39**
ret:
**7:04**
